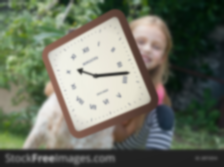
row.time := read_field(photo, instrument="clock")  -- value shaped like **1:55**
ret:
**10:18**
